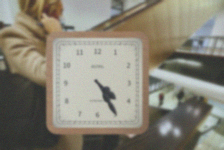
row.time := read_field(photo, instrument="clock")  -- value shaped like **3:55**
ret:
**4:25**
